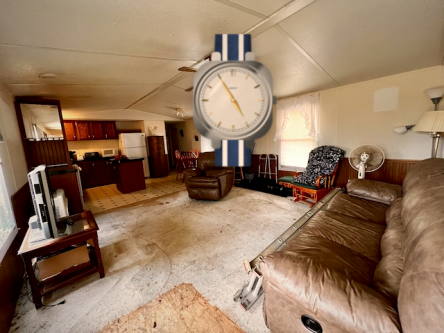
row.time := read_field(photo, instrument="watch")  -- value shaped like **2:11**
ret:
**4:55**
